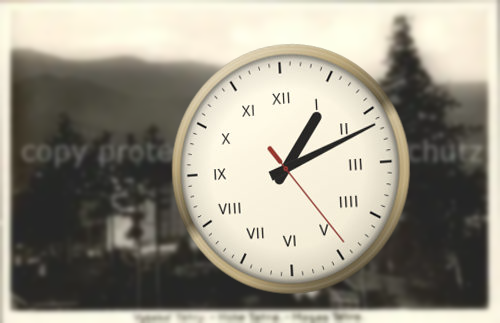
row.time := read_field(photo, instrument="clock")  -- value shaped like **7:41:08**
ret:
**1:11:24**
